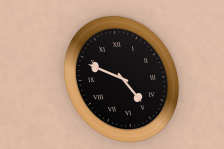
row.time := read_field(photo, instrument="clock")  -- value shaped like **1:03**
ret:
**4:49**
